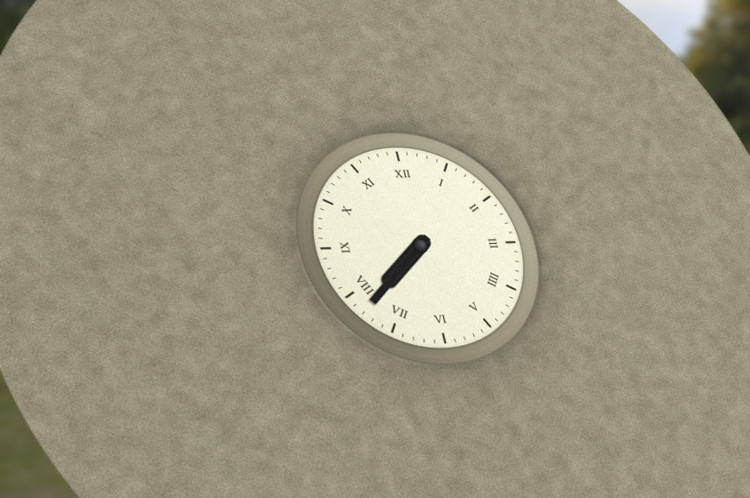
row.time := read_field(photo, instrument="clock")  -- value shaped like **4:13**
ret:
**7:38**
